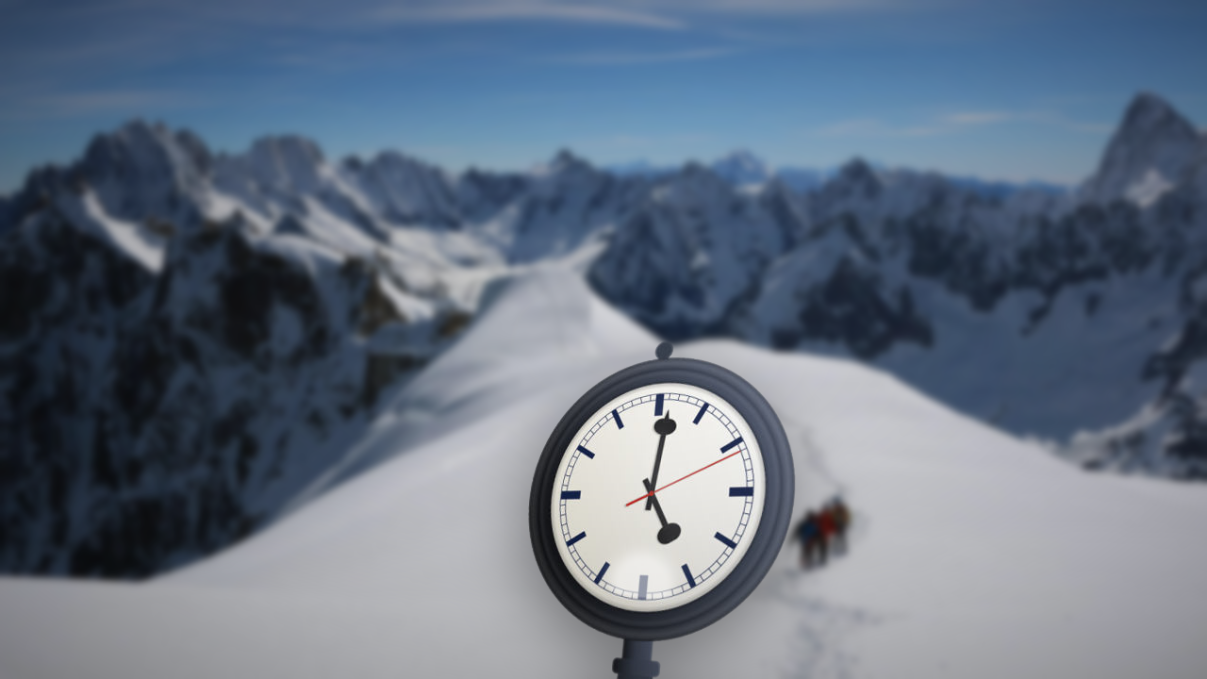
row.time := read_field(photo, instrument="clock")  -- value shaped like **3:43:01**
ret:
**5:01:11**
